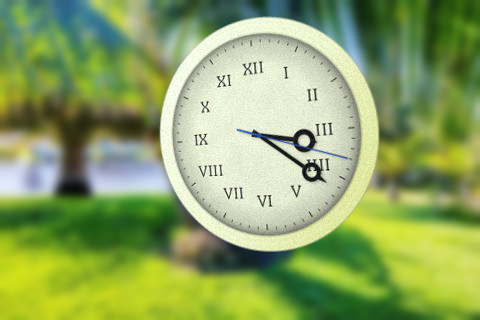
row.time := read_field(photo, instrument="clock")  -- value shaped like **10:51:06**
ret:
**3:21:18**
